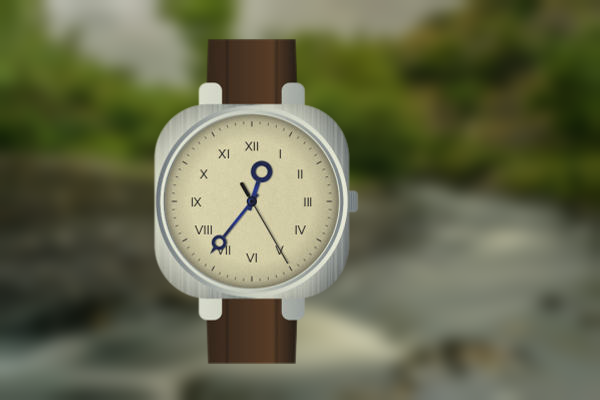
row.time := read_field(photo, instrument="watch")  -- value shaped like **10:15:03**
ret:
**12:36:25**
